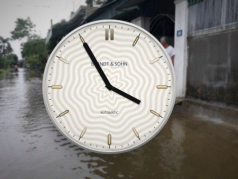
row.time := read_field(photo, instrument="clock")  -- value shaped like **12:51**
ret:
**3:55**
